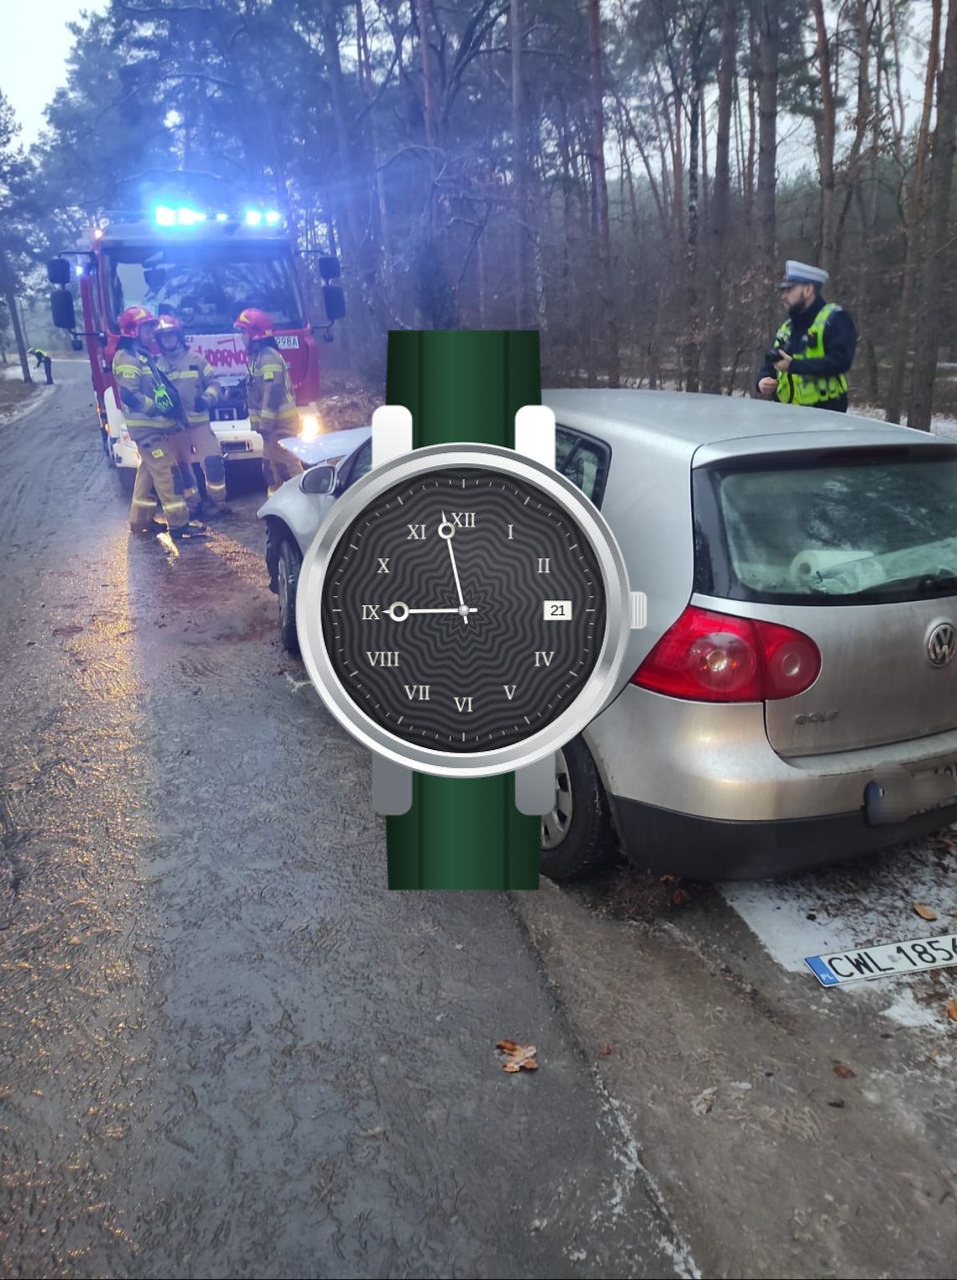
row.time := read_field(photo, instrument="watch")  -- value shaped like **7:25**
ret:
**8:58**
